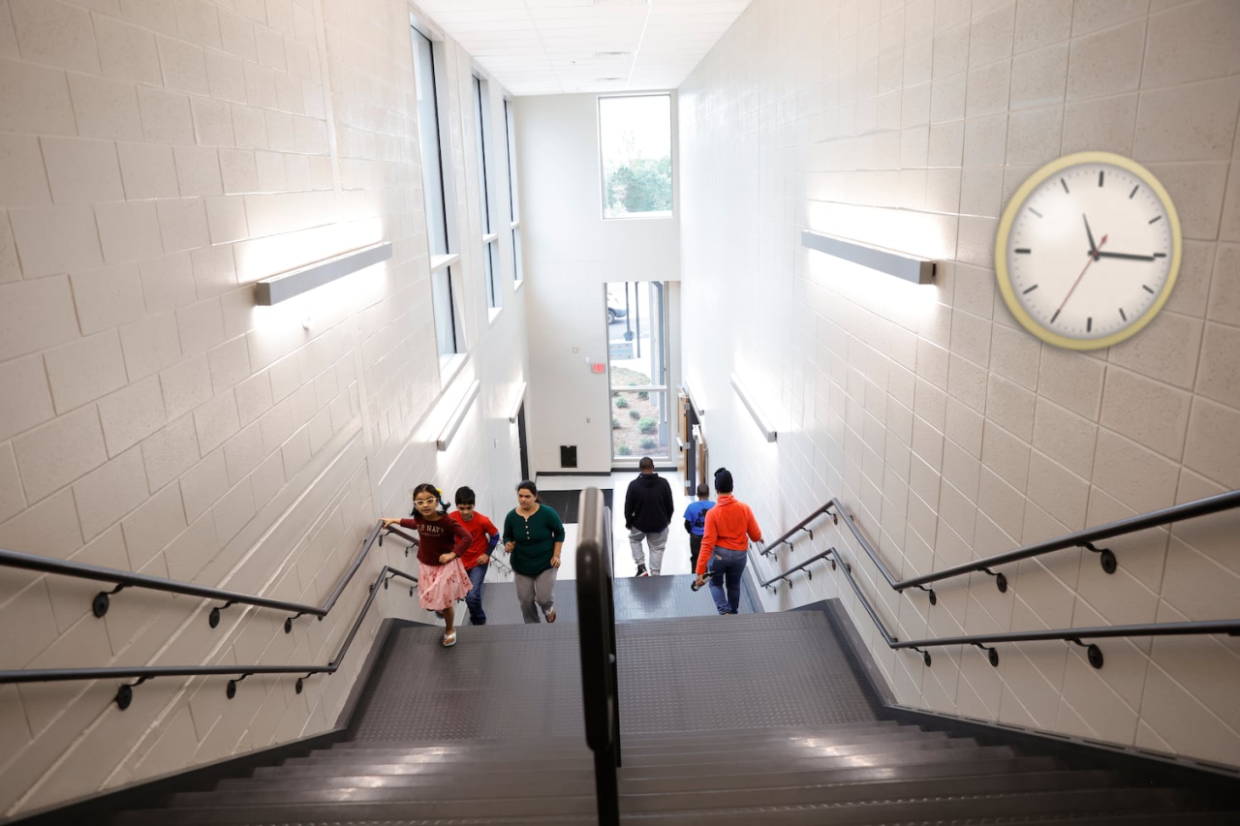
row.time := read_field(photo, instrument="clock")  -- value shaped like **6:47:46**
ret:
**11:15:35**
